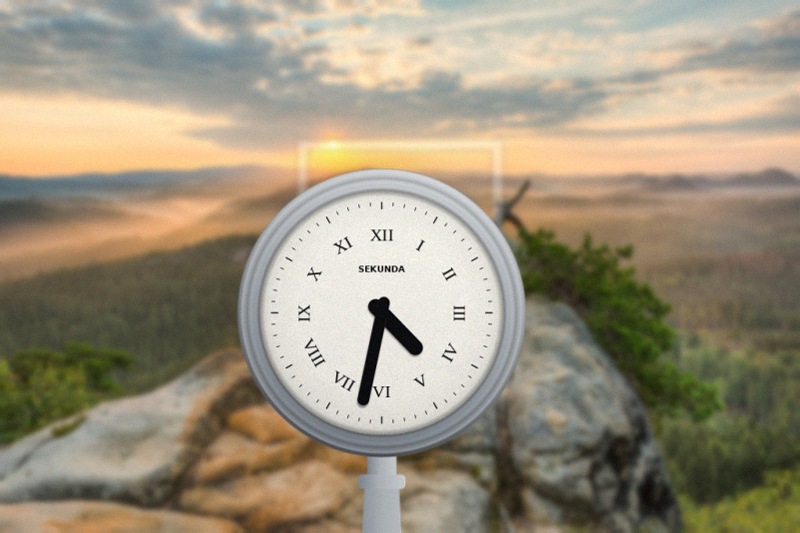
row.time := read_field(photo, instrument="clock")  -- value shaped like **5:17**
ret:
**4:32**
